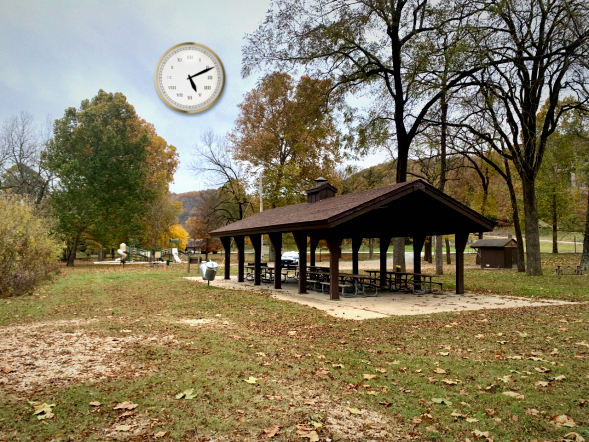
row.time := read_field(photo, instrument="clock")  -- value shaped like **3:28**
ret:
**5:11**
